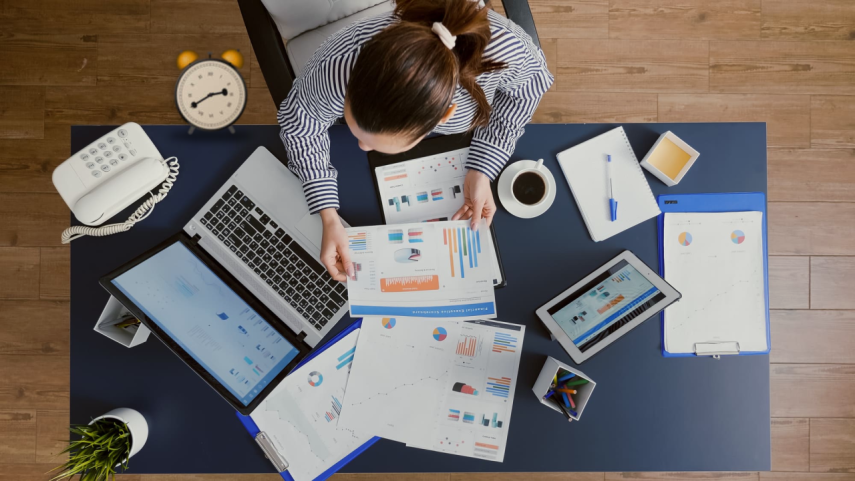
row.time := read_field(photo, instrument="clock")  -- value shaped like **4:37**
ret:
**2:40**
